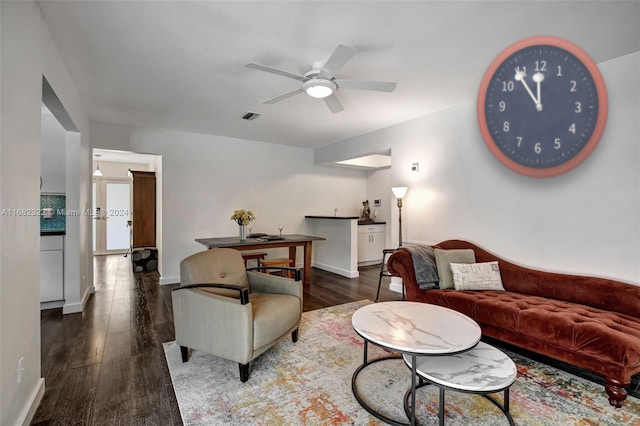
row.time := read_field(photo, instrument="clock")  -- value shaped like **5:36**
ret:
**11:54**
